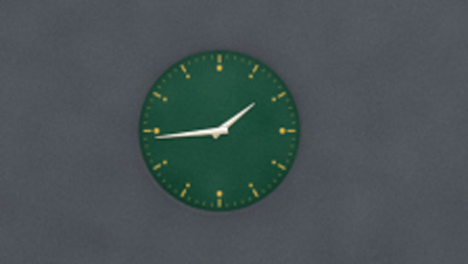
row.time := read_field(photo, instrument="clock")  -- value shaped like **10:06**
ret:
**1:44**
